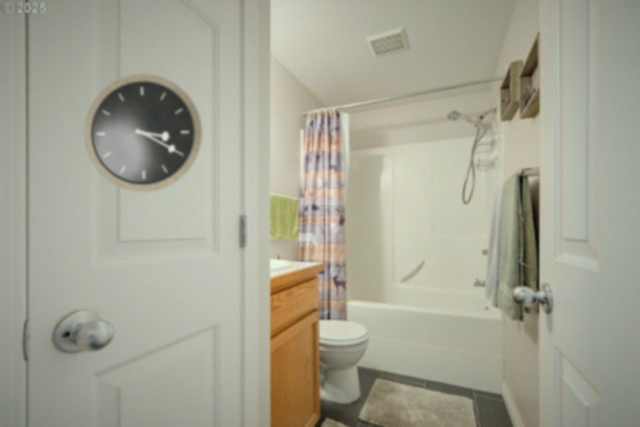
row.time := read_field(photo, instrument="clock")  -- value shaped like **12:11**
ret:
**3:20**
